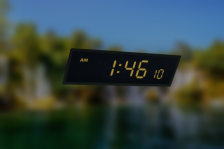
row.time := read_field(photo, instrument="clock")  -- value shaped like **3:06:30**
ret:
**1:46:10**
